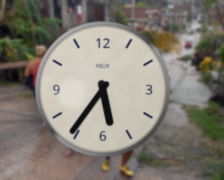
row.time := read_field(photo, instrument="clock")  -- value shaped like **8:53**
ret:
**5:36**
